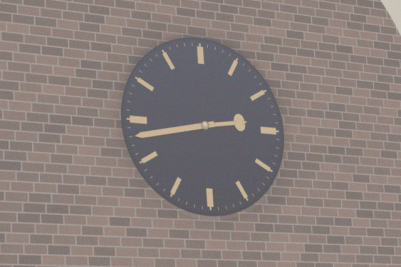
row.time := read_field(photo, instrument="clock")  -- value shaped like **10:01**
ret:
**2:43**
